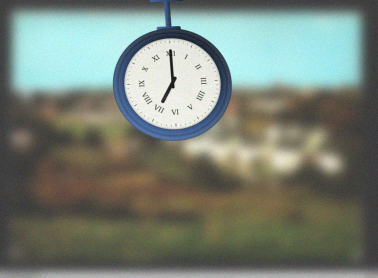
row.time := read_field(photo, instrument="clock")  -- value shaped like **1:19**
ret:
**7:00**
